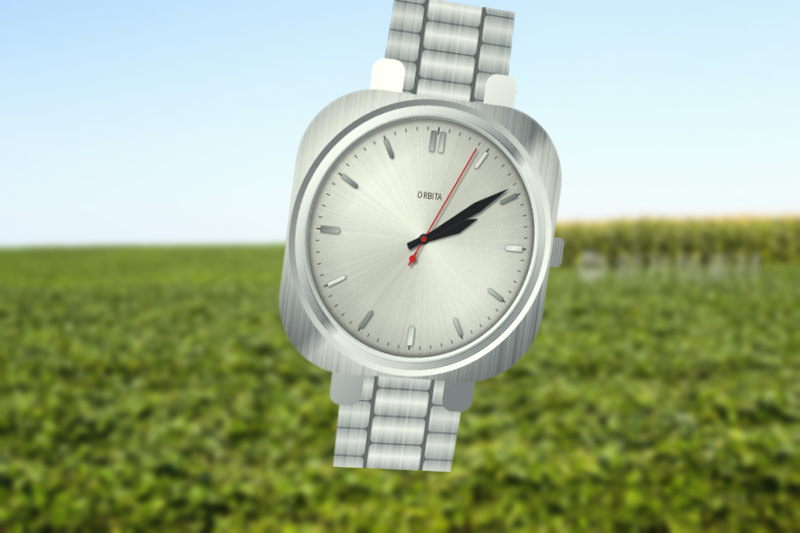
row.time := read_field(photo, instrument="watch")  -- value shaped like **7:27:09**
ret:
**2:09:04**
